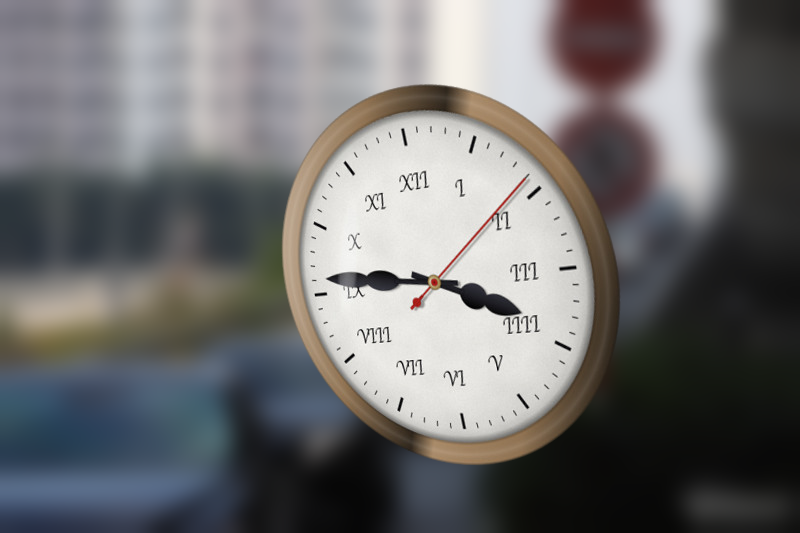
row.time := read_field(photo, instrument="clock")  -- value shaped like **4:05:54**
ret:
**3:46:09**
